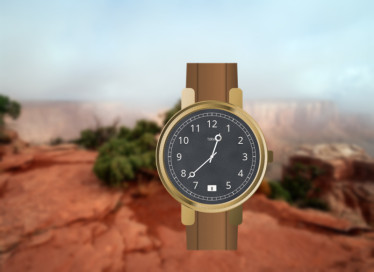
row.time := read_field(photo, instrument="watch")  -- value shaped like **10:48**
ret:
**12:38**
